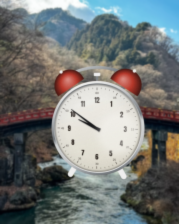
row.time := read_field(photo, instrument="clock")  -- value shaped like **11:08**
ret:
**9:51**
